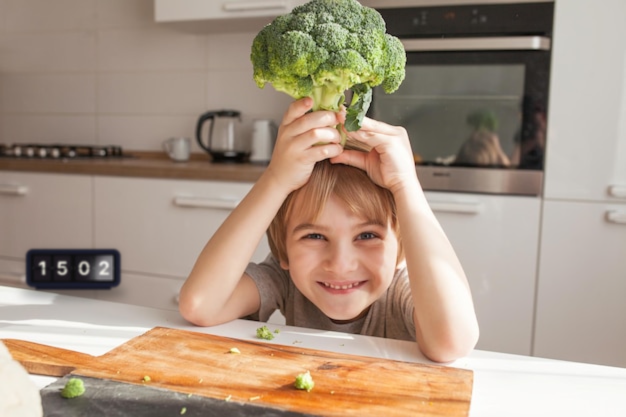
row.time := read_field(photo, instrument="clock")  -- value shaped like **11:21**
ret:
**15:02**
